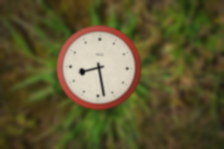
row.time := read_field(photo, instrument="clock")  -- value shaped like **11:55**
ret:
**8:28**
